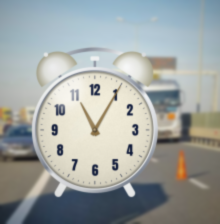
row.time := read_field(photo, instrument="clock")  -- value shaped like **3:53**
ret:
**11:05**
